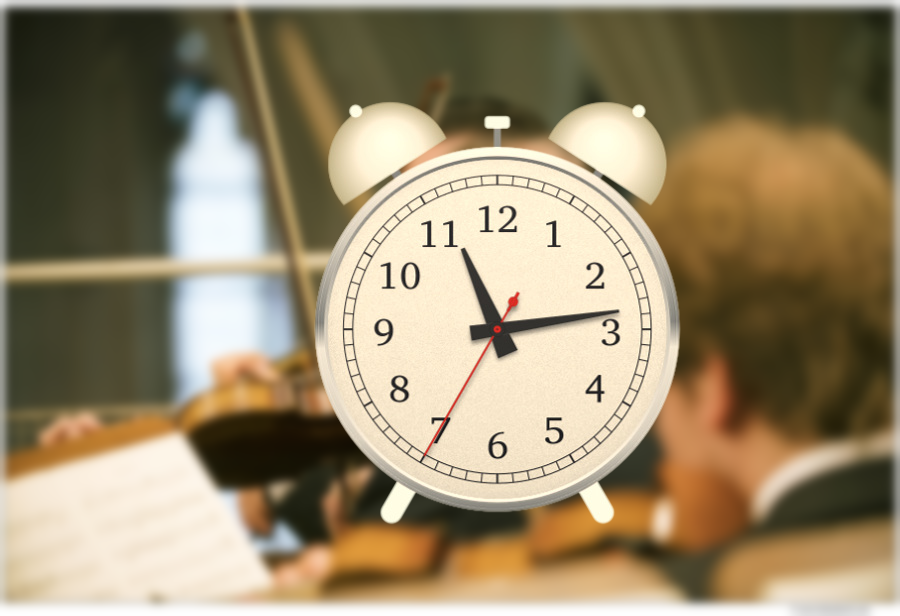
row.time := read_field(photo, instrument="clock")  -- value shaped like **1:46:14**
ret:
**11:13:35**
